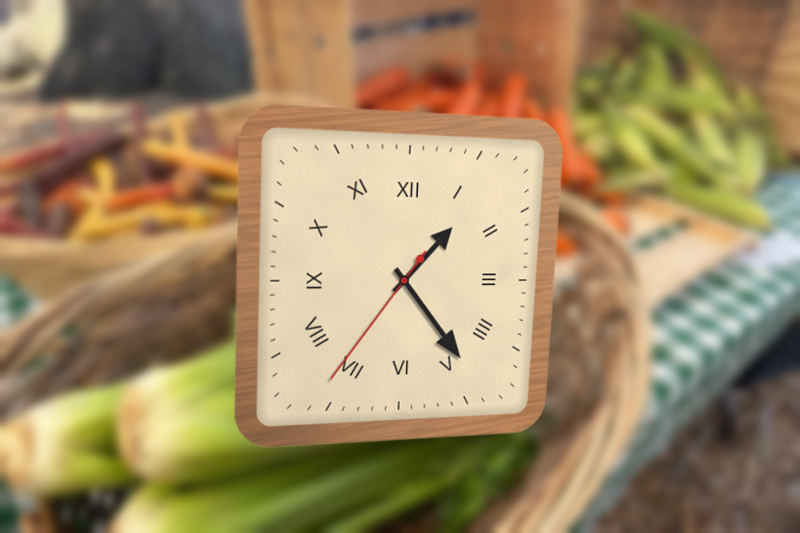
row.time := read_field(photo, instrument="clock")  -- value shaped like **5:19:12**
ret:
**1:23:36**
